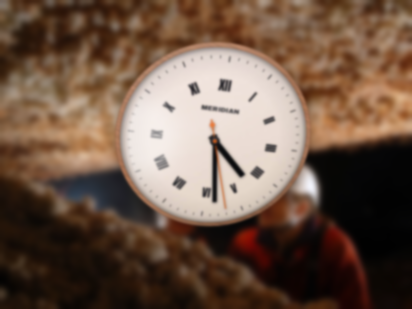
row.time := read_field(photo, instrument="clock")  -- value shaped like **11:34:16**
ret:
**4:28:27**
